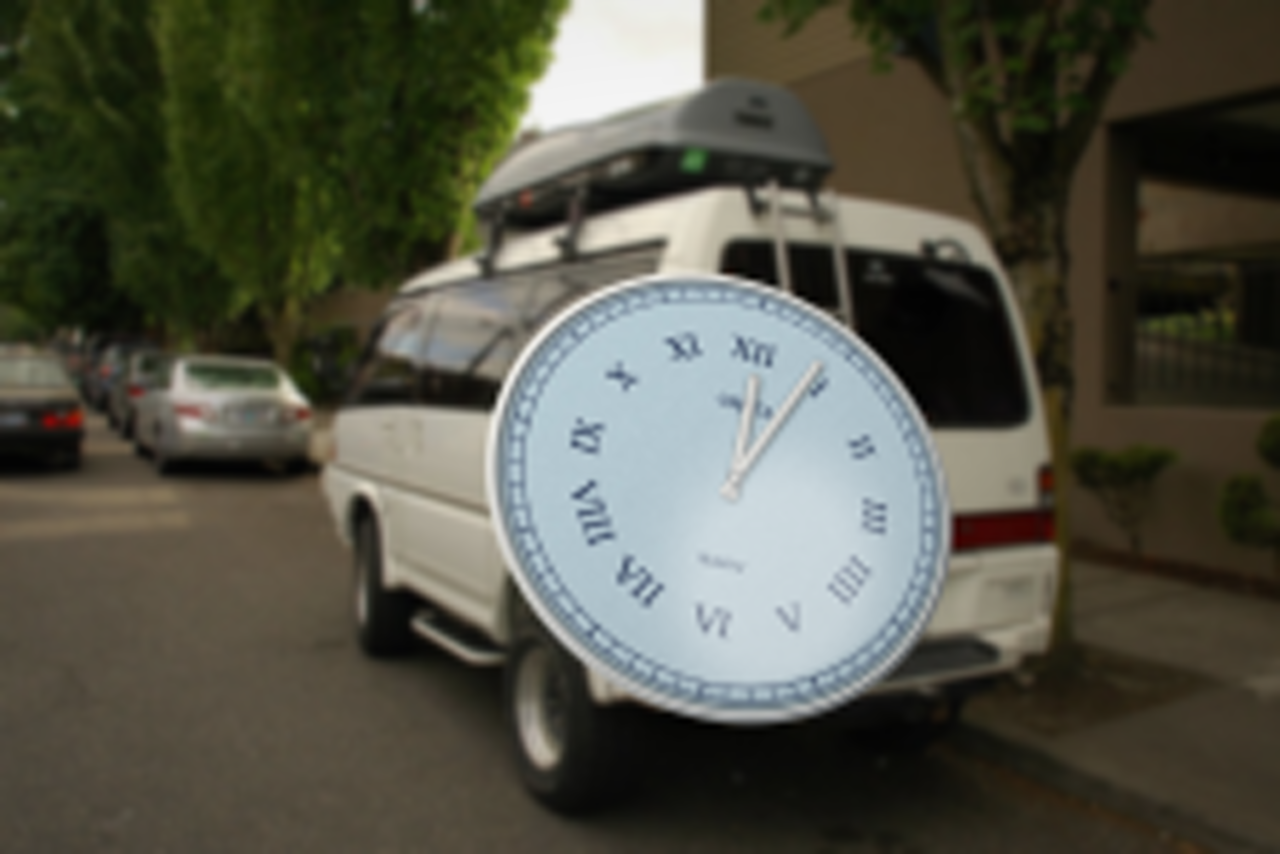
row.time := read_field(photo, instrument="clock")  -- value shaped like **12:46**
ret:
**12:04**
